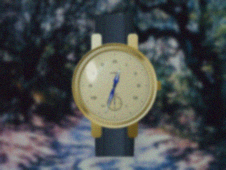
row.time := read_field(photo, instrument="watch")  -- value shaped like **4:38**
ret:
**12:33**
